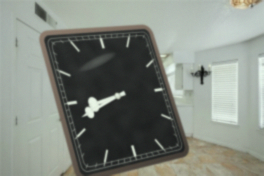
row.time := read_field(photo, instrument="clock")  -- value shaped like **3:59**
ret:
**8:42**
